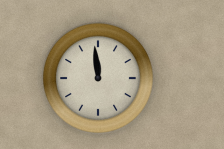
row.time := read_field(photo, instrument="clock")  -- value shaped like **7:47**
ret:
**11:59**
